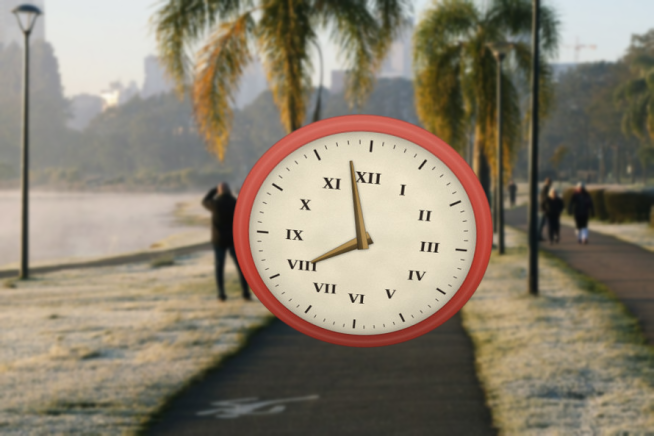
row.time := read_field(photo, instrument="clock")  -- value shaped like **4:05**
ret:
**7:58**
